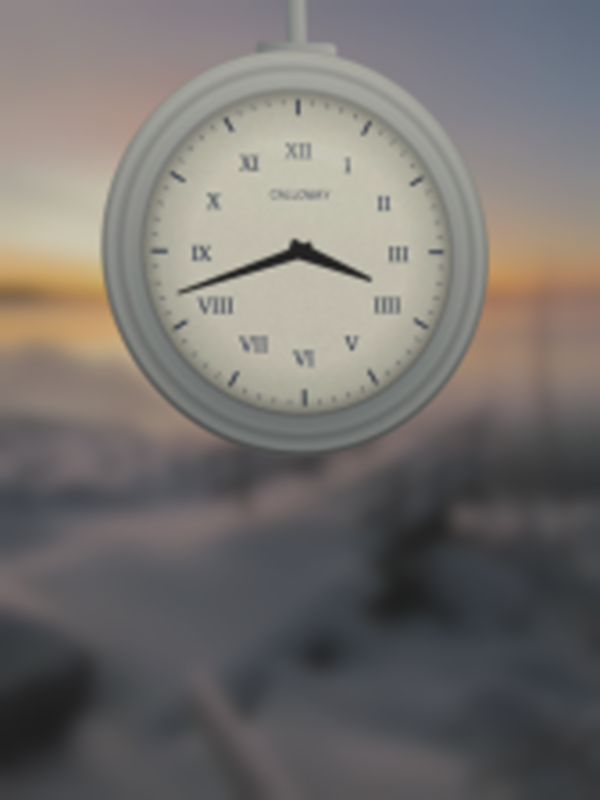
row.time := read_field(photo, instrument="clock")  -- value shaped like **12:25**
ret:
**3:42**
